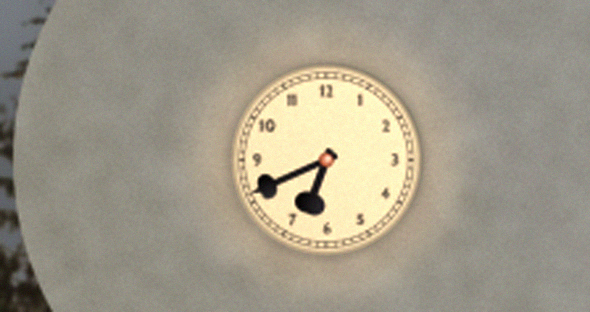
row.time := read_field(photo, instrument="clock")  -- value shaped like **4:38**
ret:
**6:41**
